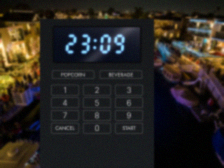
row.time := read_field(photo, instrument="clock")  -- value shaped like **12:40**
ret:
**23:09**
